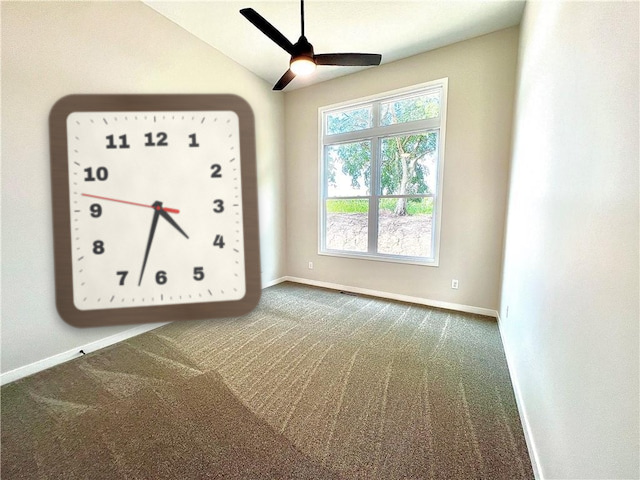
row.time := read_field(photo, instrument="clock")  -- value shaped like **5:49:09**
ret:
**4:32:47**
